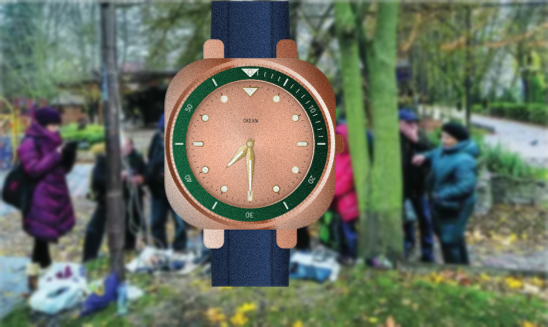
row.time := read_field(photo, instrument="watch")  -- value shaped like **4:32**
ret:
**7:30**
